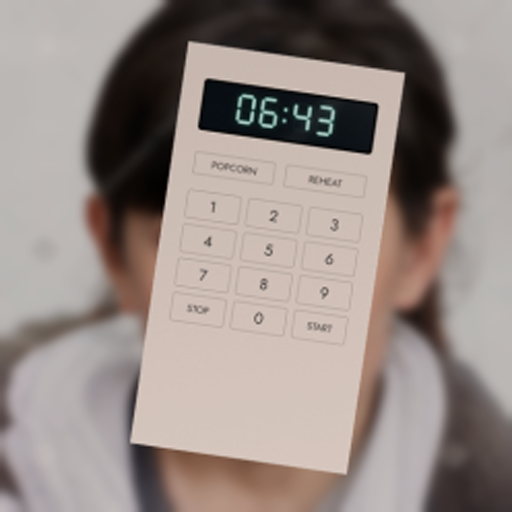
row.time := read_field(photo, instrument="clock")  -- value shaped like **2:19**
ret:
**6:43**
